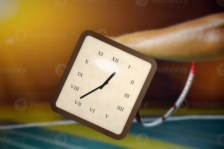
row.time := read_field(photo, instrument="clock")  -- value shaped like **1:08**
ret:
**12:36**
